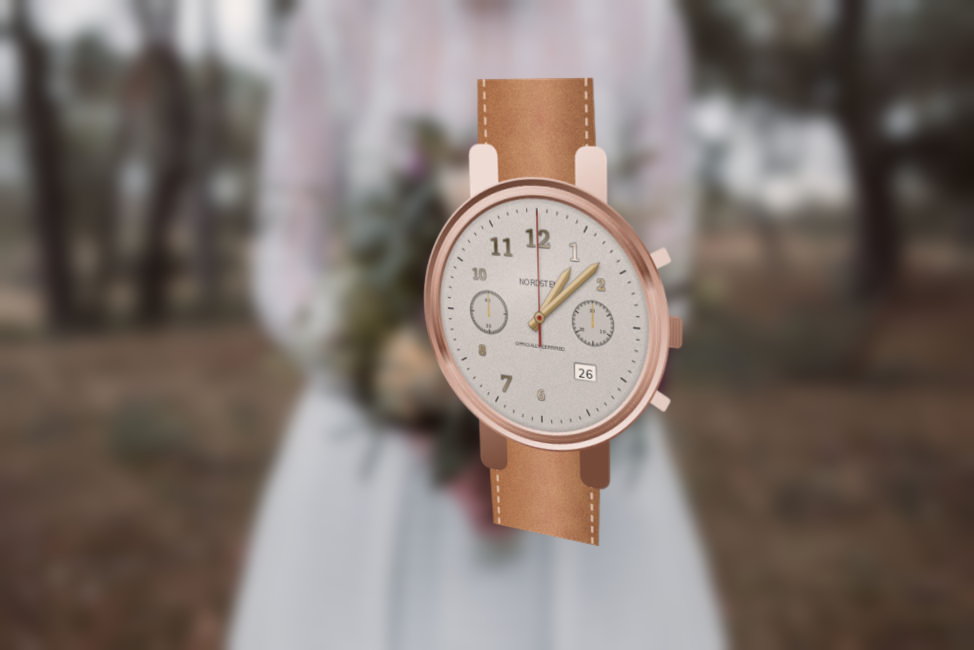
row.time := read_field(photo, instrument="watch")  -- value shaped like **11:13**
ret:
**1:08**
